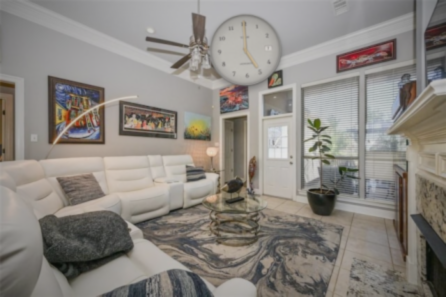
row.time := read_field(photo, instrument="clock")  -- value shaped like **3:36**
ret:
**5:00**
